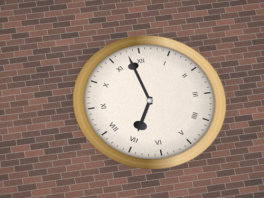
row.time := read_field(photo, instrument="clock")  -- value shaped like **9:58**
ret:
**6:58**
